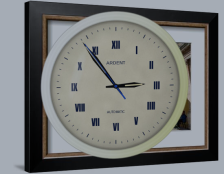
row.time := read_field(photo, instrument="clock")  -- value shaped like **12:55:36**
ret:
**2:53:54**
